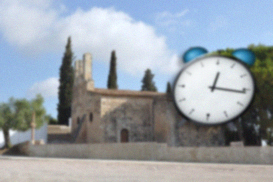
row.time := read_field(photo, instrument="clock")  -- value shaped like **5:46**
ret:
**12:16**
